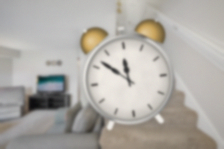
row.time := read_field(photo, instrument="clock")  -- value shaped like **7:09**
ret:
**11:52**
